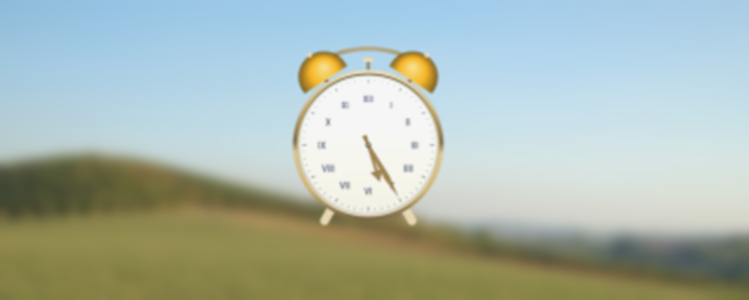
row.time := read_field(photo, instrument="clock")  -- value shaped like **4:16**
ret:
**5:25**
